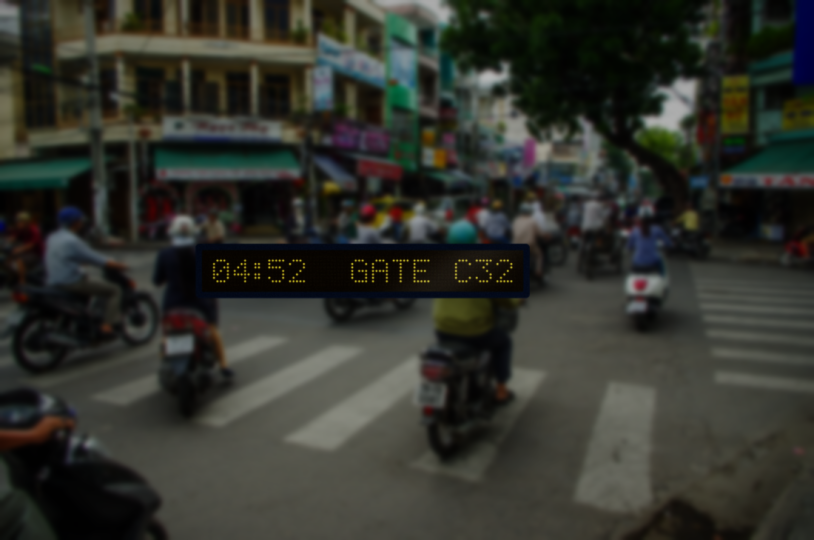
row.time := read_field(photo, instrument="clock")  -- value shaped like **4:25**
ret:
**4:52**
